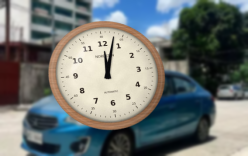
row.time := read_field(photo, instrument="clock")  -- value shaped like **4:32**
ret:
**12:03**
